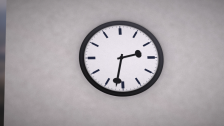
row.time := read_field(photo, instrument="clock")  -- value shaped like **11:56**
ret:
**2:32**
